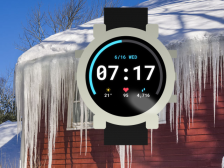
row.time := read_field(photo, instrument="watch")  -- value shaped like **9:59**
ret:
**7:17**
